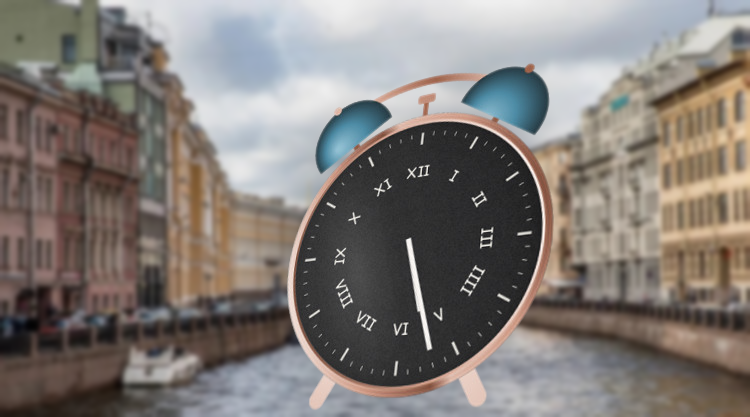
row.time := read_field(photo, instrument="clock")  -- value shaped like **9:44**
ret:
**5:27**
